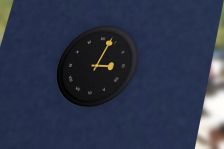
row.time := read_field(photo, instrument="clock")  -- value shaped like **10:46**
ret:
**3:03**
